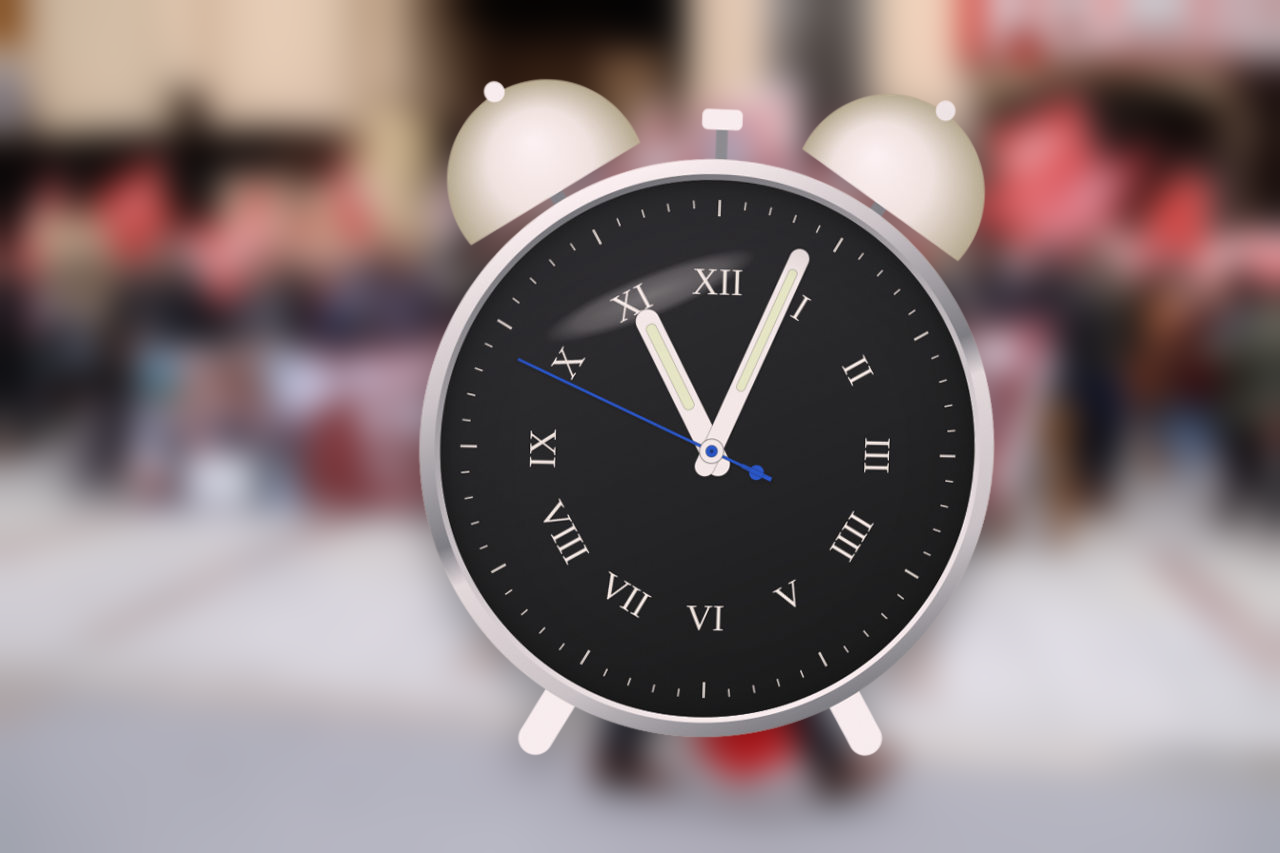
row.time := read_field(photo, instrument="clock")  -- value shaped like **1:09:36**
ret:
**11:03:49**
